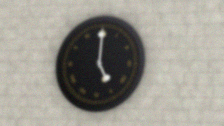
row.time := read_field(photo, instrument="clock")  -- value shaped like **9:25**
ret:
**5:00**
